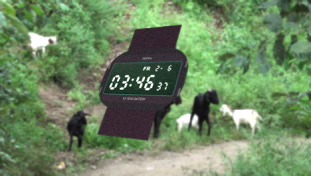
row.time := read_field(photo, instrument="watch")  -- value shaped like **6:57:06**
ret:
**3:46:37**
